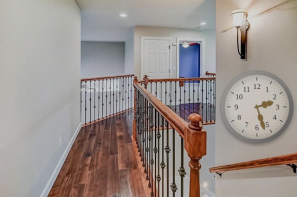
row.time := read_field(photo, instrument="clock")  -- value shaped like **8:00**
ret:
**2:27**
